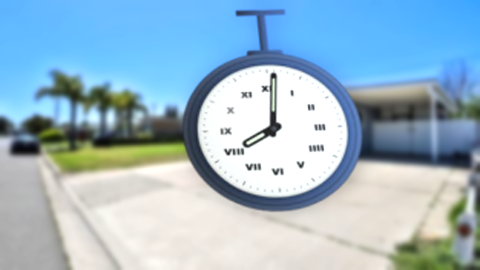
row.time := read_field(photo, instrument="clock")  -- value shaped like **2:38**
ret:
**8:01**
